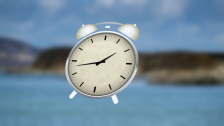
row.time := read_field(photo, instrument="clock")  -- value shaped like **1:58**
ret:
**1:43**
